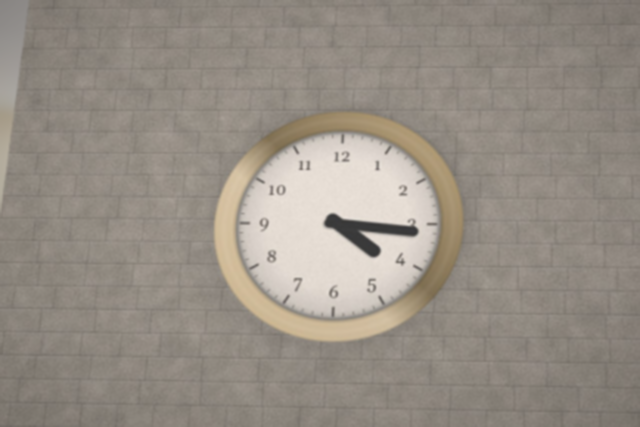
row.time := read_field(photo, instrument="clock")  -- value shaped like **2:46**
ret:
**4:16**
